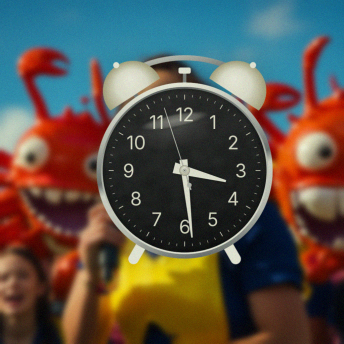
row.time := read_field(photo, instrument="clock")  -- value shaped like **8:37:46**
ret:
**3:28:57**
